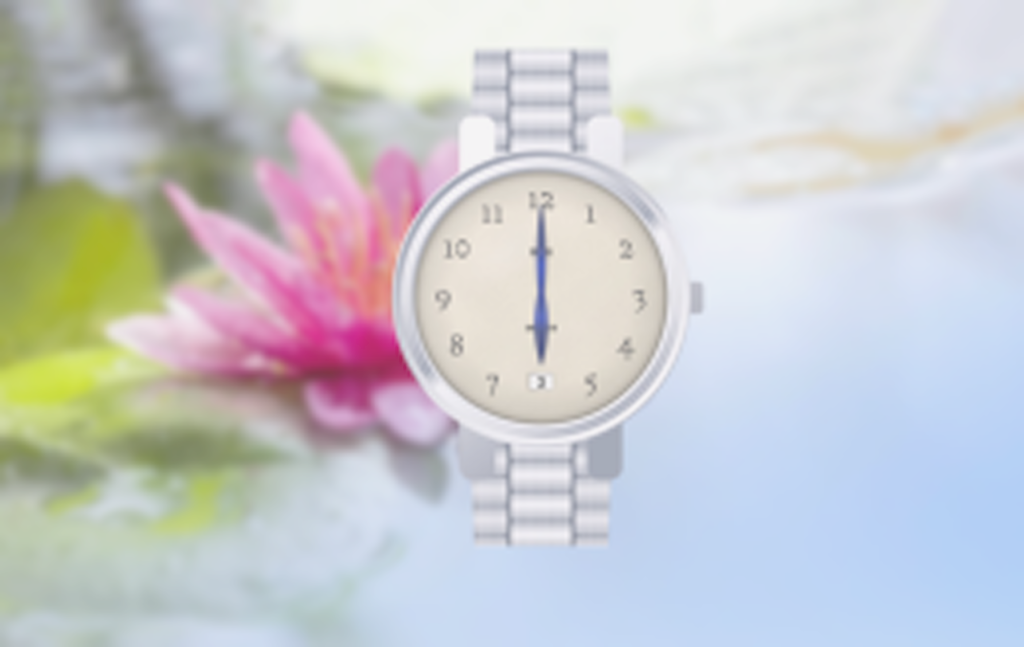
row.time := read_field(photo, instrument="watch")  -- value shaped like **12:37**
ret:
**6:00**
